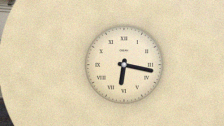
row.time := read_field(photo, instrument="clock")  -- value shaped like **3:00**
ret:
**6:17**
